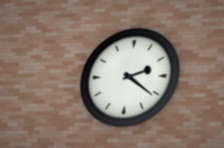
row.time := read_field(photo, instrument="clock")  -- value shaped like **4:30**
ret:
**2:21**
